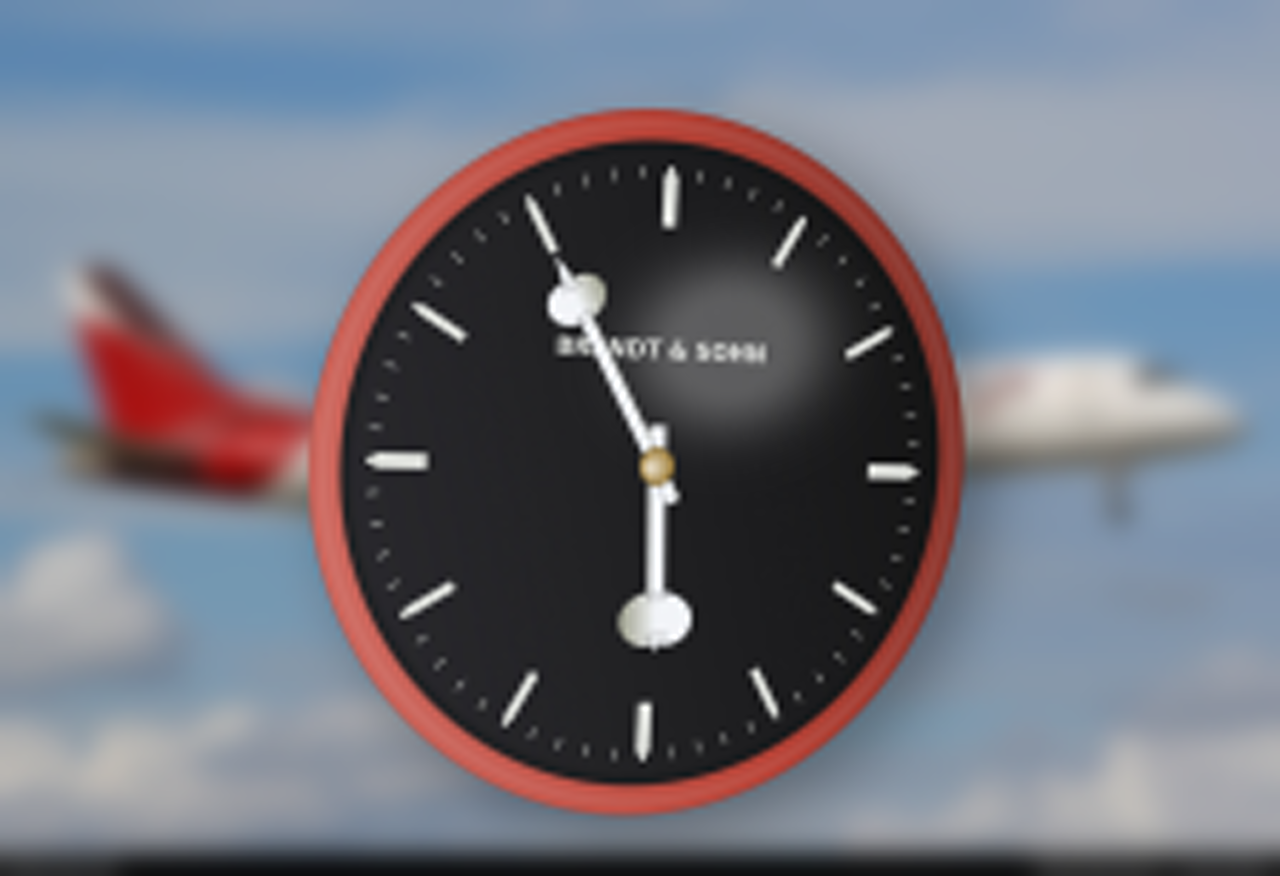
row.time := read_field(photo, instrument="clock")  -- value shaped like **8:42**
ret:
**5:55**
